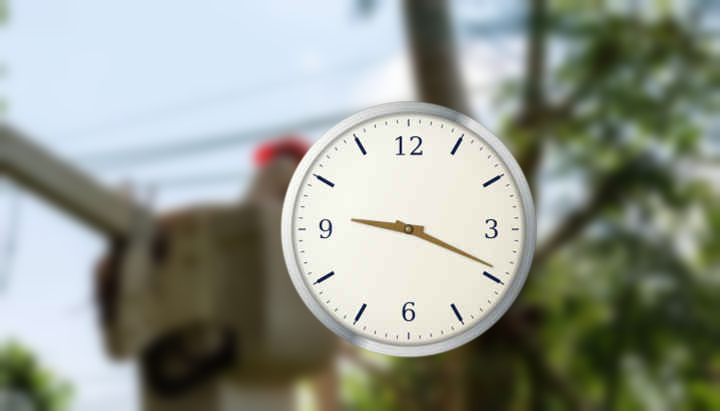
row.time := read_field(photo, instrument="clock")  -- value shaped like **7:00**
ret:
**9:19**
